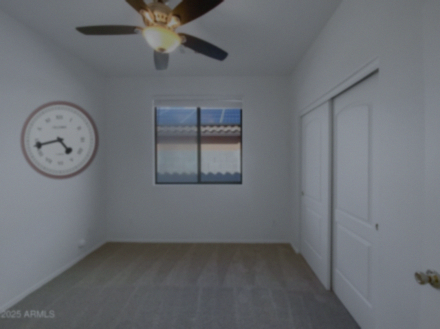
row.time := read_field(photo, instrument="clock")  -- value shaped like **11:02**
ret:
**4:43**
